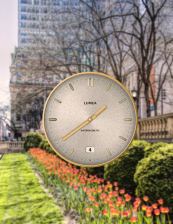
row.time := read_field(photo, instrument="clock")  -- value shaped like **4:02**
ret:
**1:39**
